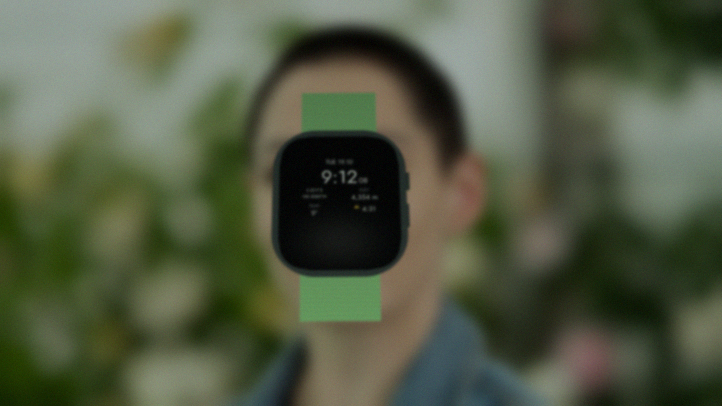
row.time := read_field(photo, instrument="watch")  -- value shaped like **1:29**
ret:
**9:12**
